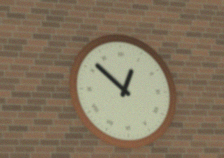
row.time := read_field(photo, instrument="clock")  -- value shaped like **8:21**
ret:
**12:52**
